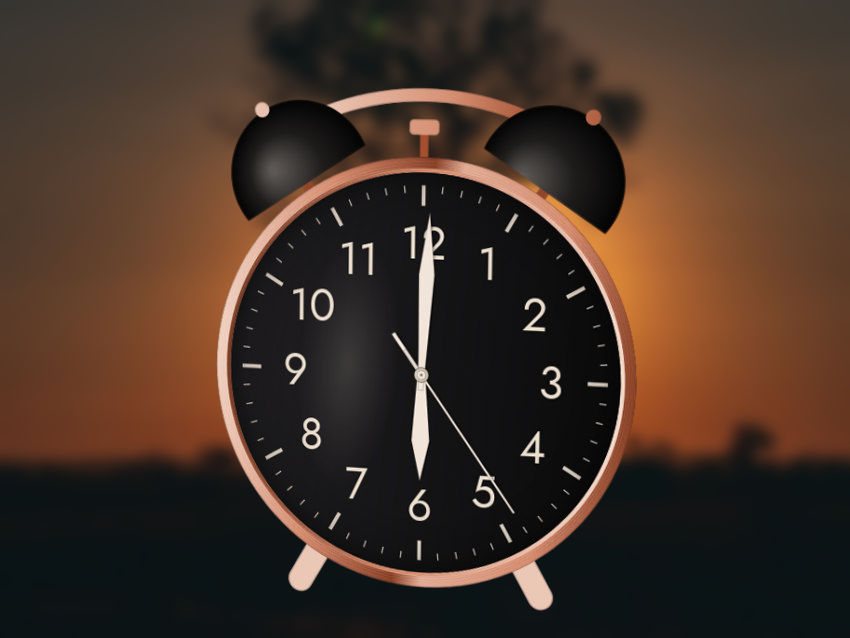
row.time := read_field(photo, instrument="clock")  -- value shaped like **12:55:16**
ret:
**6:00:24**
